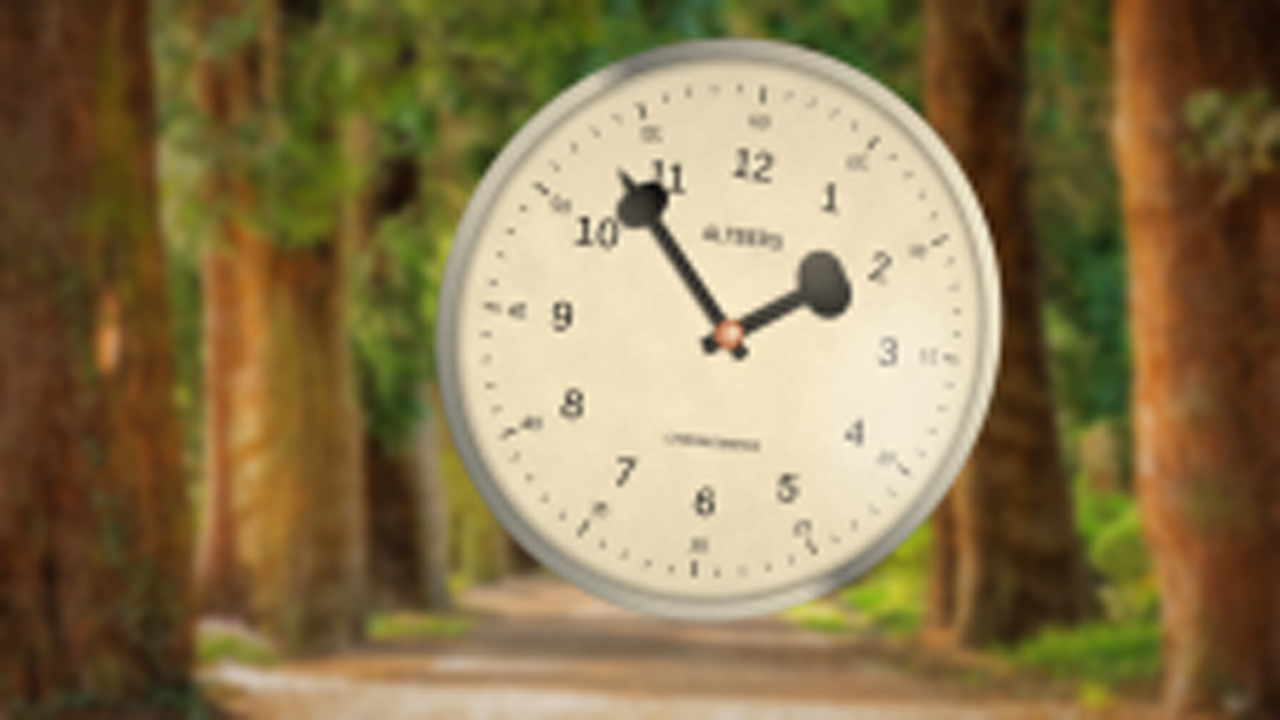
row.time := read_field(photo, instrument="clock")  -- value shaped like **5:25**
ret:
**1:53**
